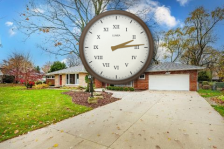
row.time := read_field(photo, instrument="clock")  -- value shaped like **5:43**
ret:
**2:14**
